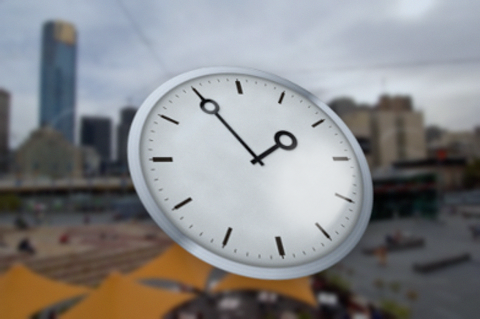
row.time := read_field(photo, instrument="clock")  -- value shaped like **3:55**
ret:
**1:55**
